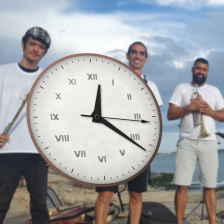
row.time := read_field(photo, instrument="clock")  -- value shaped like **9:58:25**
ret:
**12:21:16**
